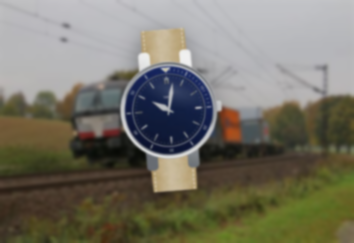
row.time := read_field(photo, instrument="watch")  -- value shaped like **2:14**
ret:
**10:02**
